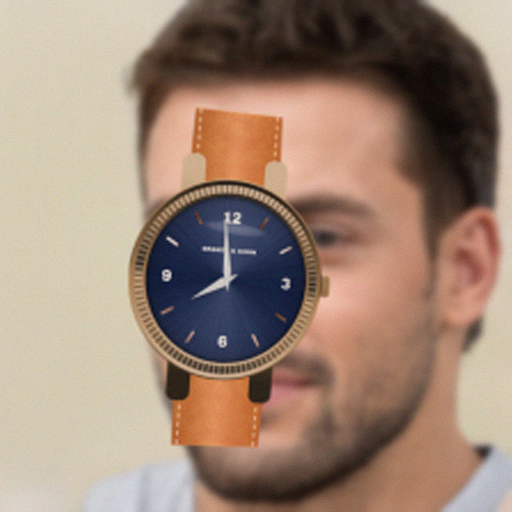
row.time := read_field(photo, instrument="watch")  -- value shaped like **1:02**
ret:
**7:59**
